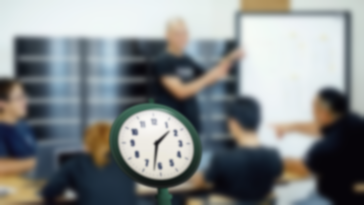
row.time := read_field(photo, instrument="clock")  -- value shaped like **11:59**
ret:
**1:32**
